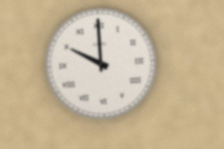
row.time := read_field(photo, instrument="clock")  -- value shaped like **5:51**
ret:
**10:00**
